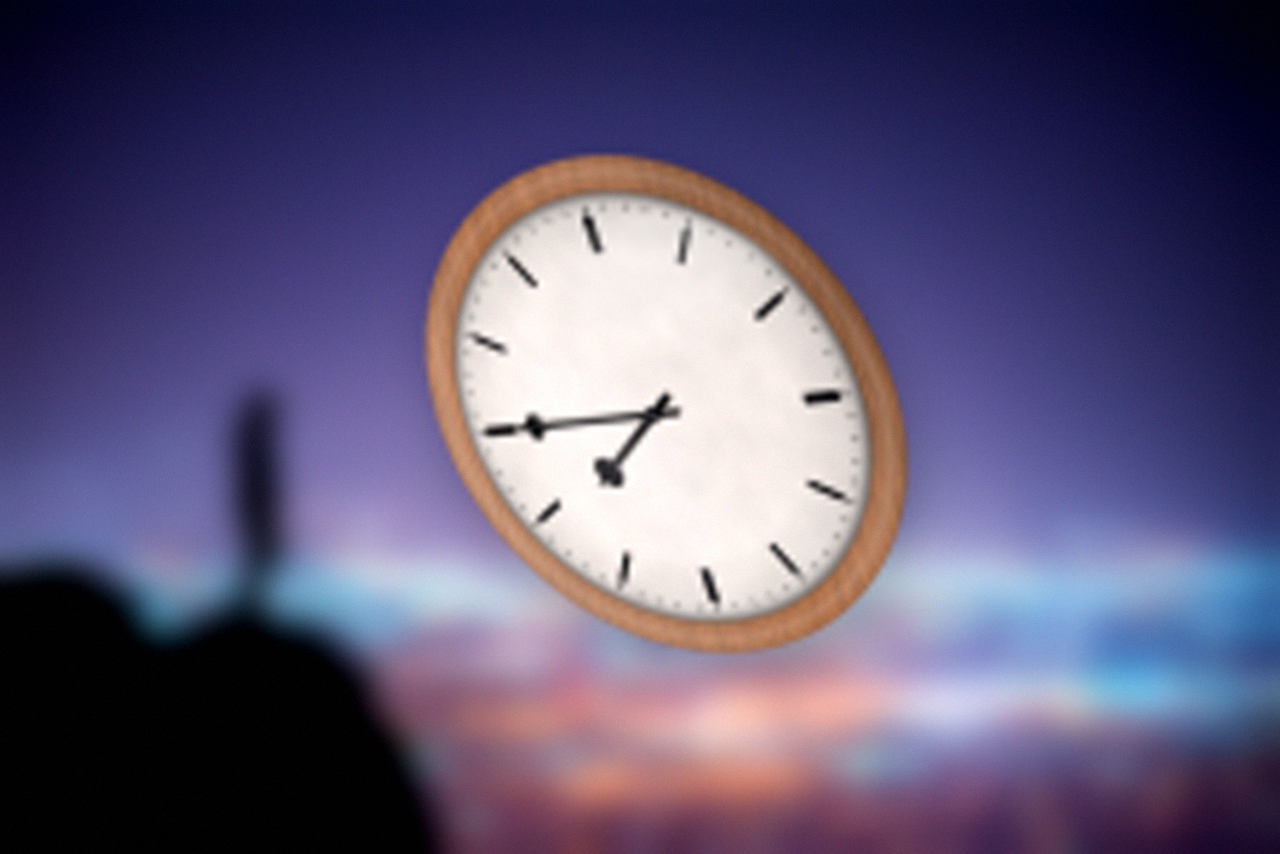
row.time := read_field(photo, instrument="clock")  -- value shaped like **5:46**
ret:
**7:45**
